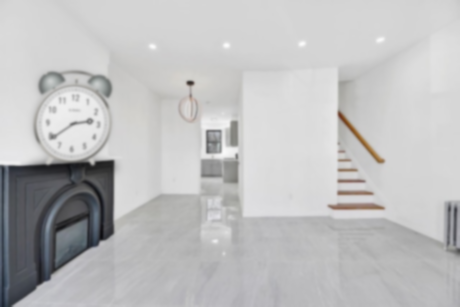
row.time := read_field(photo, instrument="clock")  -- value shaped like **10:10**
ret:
**2:39**
